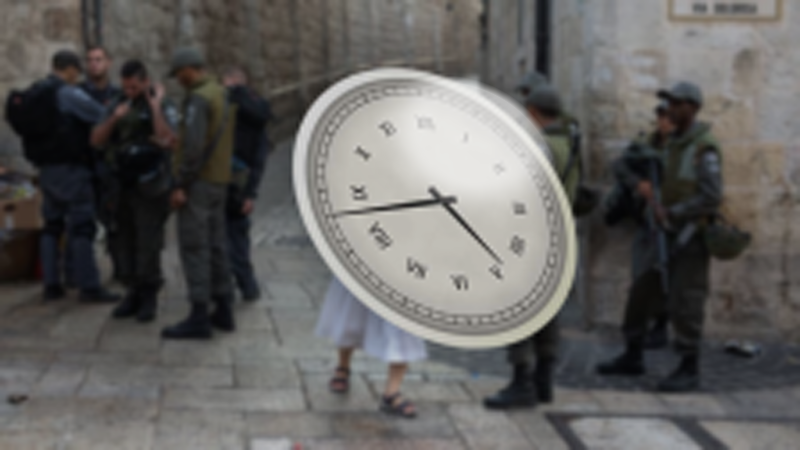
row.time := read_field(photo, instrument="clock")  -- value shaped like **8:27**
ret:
**4:43**
